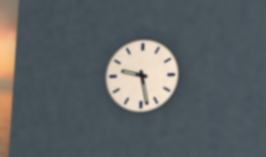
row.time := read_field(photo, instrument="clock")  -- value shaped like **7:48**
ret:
**9:28**
